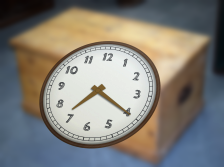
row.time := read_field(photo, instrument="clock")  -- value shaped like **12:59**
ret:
**7:20**
